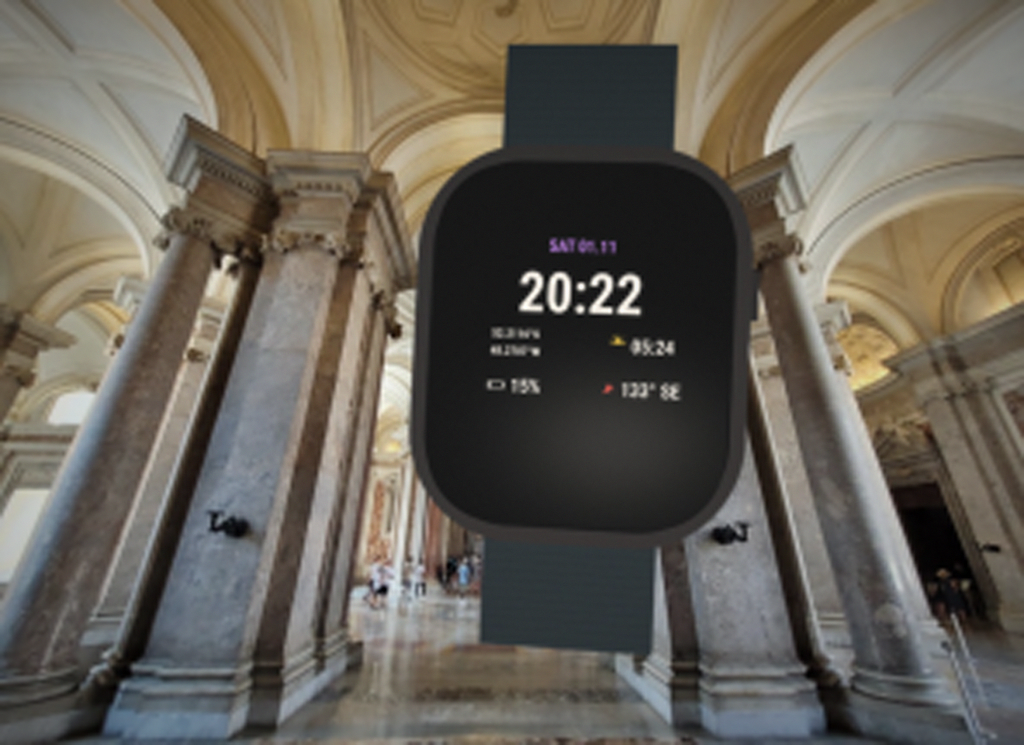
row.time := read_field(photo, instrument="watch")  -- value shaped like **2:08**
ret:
**20:22**
